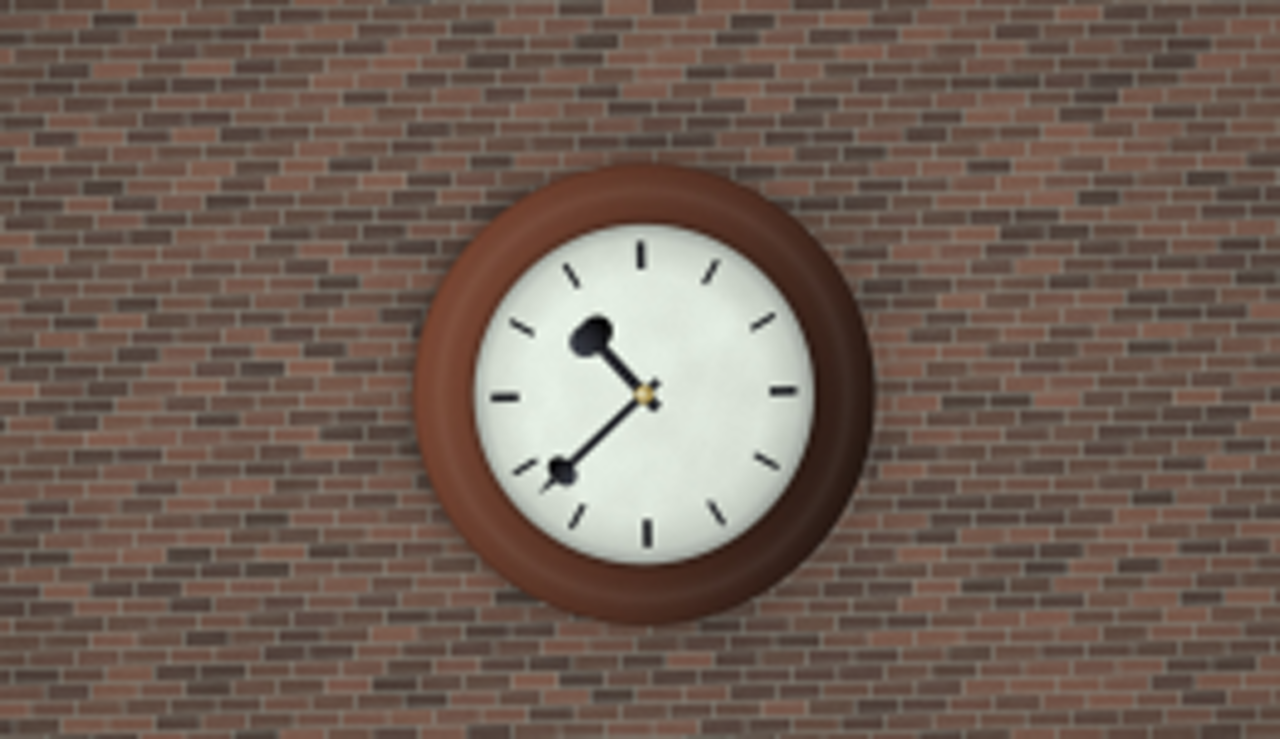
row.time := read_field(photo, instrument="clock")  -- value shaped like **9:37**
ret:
**10:38**
